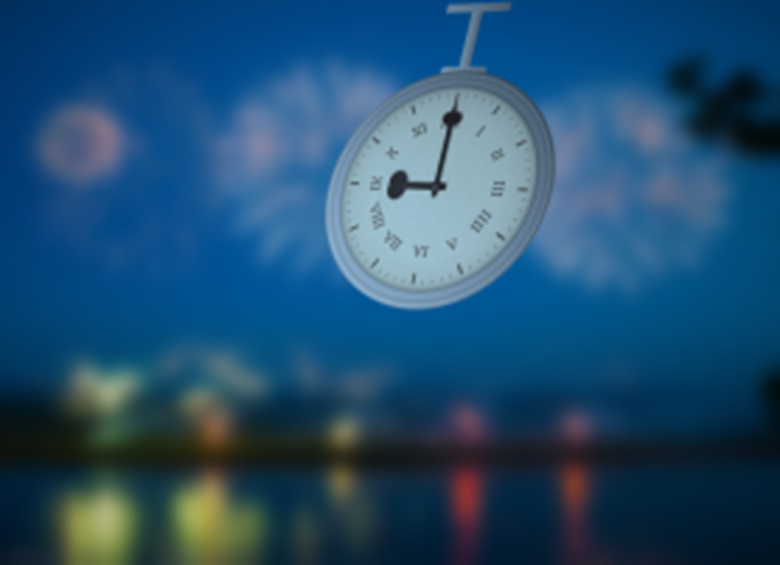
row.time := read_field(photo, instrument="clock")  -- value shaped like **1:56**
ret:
**9:00**
